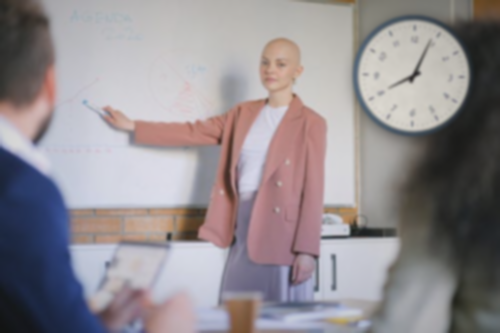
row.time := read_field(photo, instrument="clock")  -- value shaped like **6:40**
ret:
**8:04**
